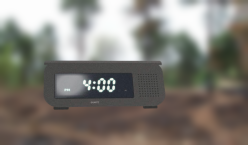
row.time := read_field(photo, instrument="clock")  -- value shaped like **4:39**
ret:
**4:00**
